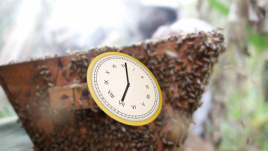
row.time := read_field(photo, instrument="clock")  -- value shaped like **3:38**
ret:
**7:01**
